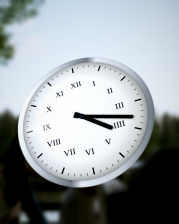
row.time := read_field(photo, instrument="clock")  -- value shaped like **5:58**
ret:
**4:18**
